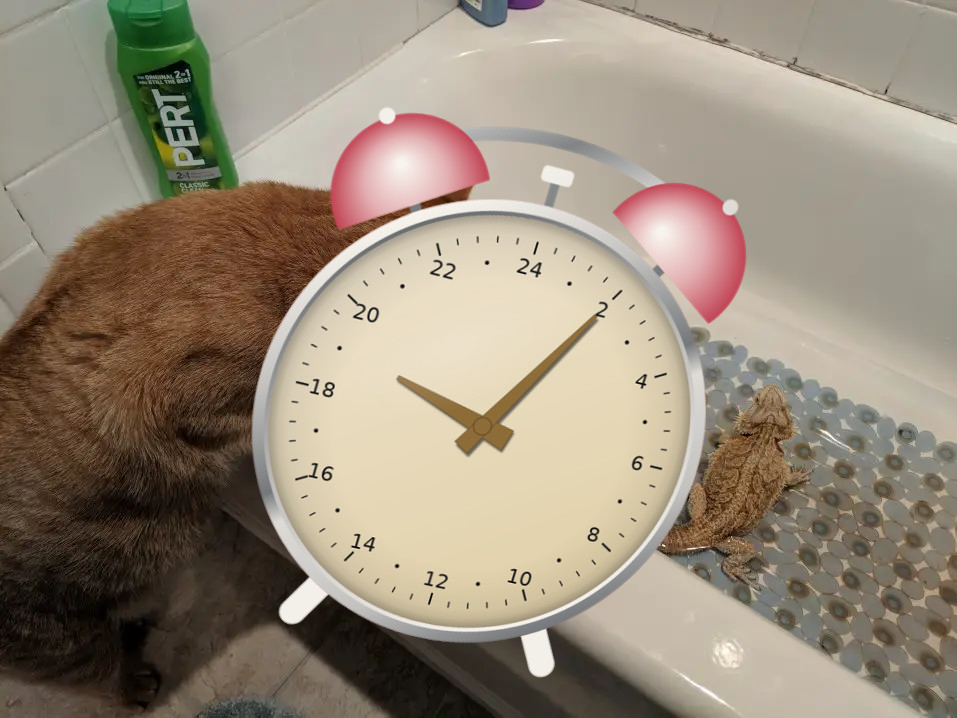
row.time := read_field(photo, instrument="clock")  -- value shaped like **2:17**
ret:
**19:05**
